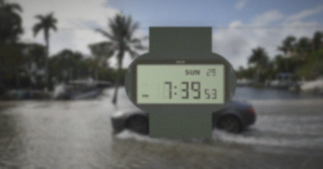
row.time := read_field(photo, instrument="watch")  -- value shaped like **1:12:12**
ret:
**7:39:53**
